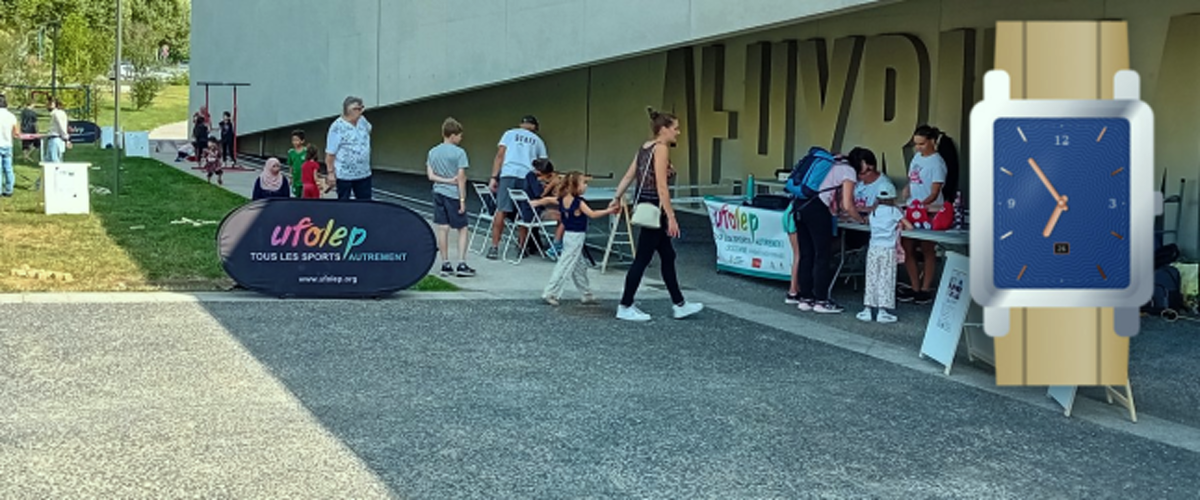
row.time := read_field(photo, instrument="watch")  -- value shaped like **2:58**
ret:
**6:54**
